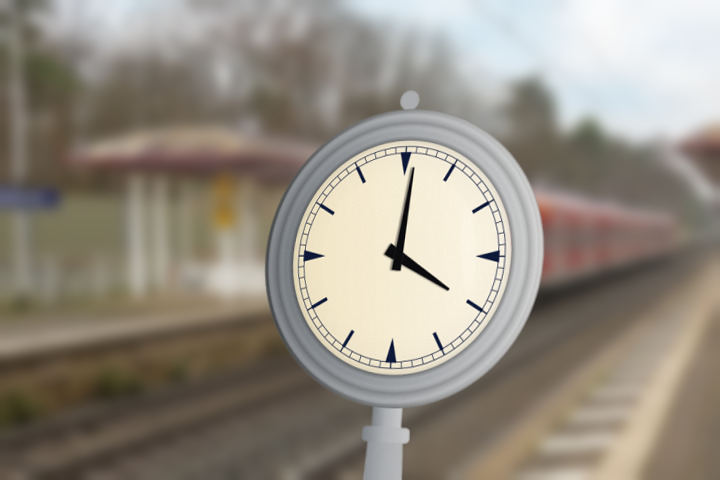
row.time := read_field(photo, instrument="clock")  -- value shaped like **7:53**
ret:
**4:01**
